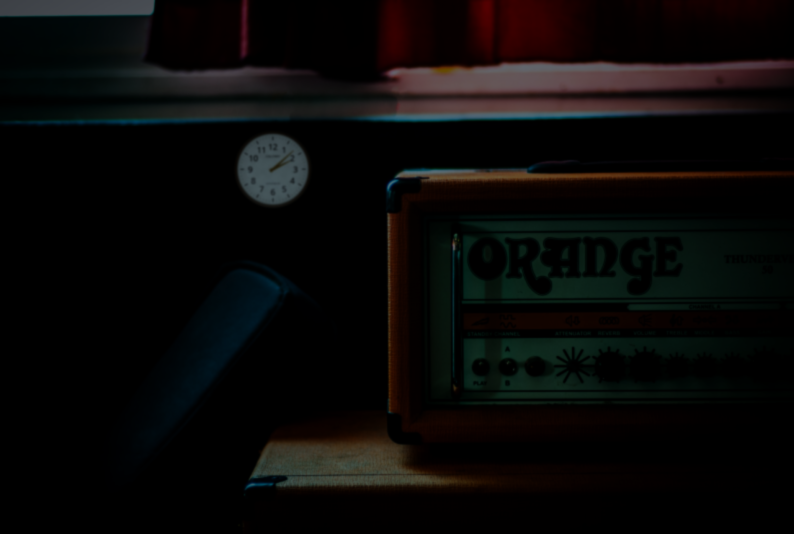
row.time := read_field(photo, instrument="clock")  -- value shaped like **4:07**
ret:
**2:08**
